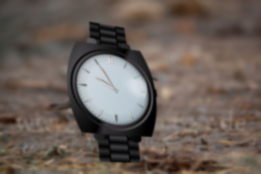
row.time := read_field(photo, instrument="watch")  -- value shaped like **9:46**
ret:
**9:55**
